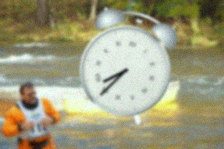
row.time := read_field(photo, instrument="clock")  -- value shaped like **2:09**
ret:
**7:35**
